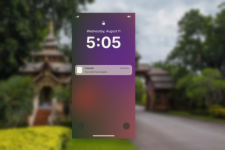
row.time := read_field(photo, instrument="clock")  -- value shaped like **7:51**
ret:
**5:05**
